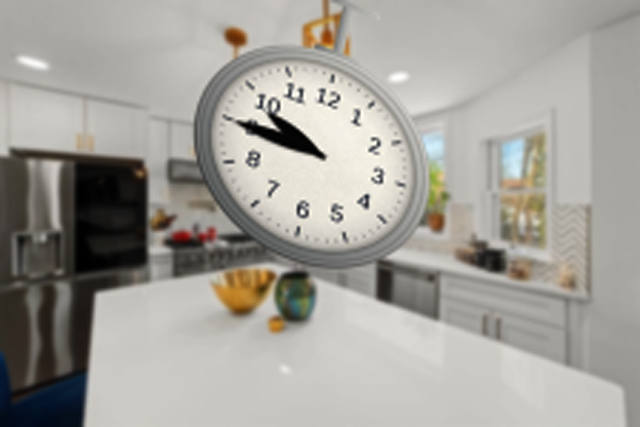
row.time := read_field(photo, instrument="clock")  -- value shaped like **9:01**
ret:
**9:45**
